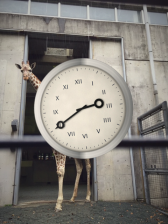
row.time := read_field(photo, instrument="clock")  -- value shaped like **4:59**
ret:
**2:40**
